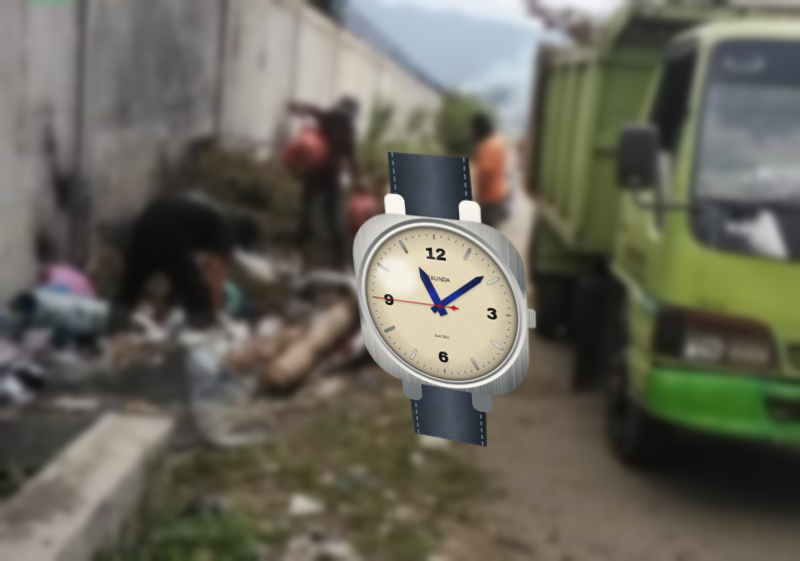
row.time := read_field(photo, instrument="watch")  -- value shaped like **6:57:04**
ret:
**11:08:45**
